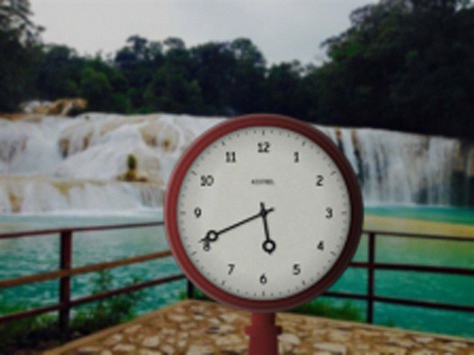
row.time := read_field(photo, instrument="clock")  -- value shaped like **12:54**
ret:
**5:41**
